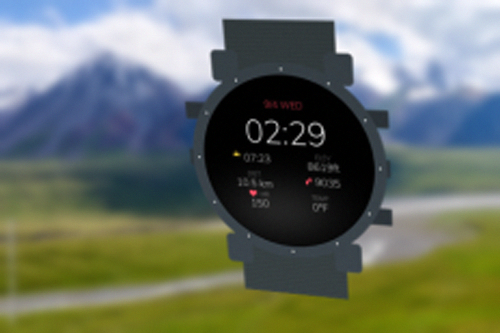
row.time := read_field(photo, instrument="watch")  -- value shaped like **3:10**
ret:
**2:29**
